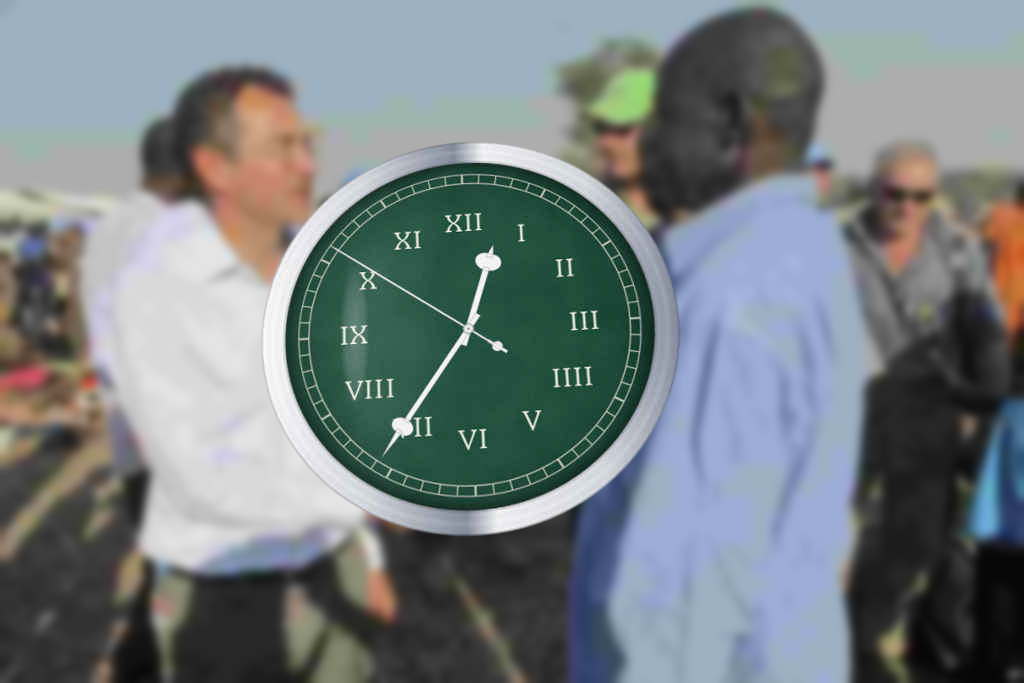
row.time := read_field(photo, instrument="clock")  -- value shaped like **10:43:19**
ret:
**12:35:51**
